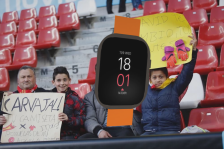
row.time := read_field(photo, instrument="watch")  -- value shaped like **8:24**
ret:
**18:01**
